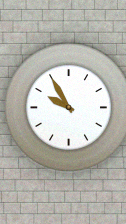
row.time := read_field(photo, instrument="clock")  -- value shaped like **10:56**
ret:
**9:55**
